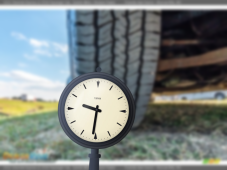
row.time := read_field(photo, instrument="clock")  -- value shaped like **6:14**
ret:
**9:31**
